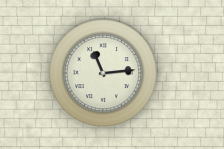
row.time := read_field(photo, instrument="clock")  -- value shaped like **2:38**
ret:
**11:14**
